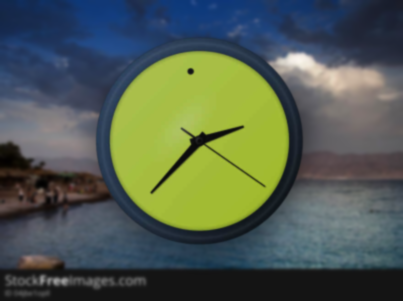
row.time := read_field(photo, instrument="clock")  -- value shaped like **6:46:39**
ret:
**2:38:22**
